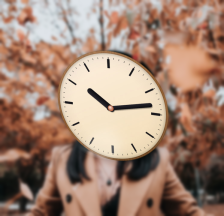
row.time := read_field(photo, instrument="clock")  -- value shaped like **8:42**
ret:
**10:13**
